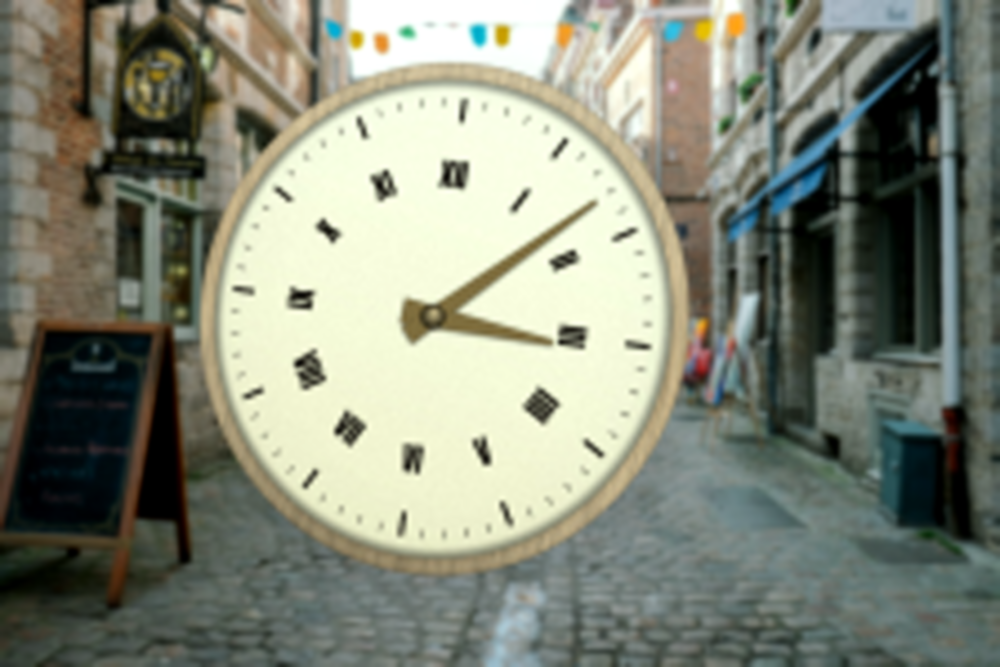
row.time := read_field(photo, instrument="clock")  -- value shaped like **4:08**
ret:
**3:08**
